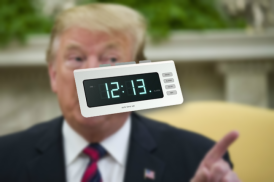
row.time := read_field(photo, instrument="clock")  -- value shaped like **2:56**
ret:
**12:13**
